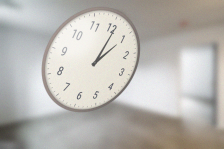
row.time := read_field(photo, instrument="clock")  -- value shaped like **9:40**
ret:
**1:01**
